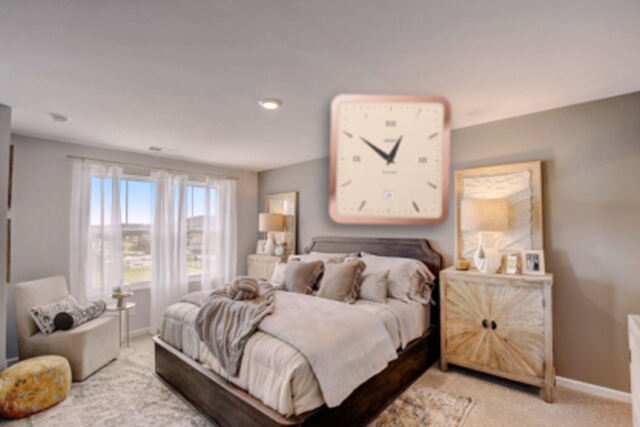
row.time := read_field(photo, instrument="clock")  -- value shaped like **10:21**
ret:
**12:51**
